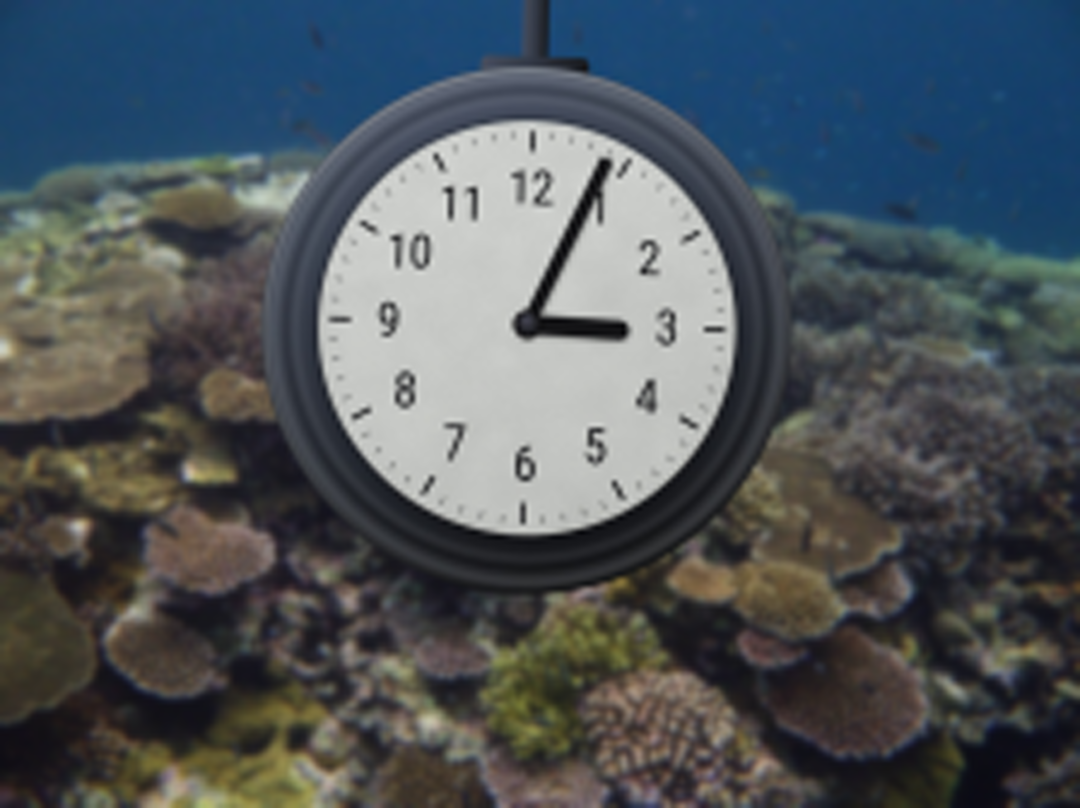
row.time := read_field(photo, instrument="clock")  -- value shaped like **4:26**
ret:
**3:04**
